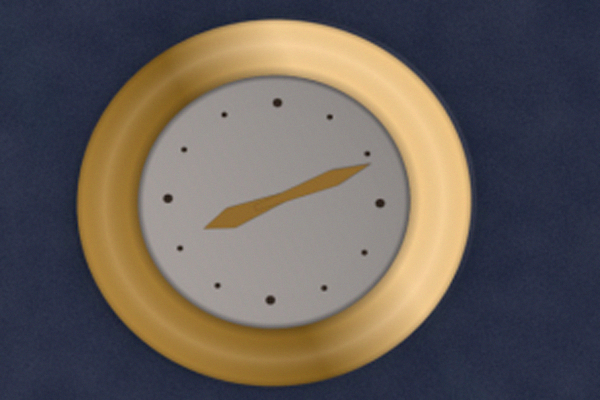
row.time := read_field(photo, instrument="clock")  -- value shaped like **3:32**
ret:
**8:11**
